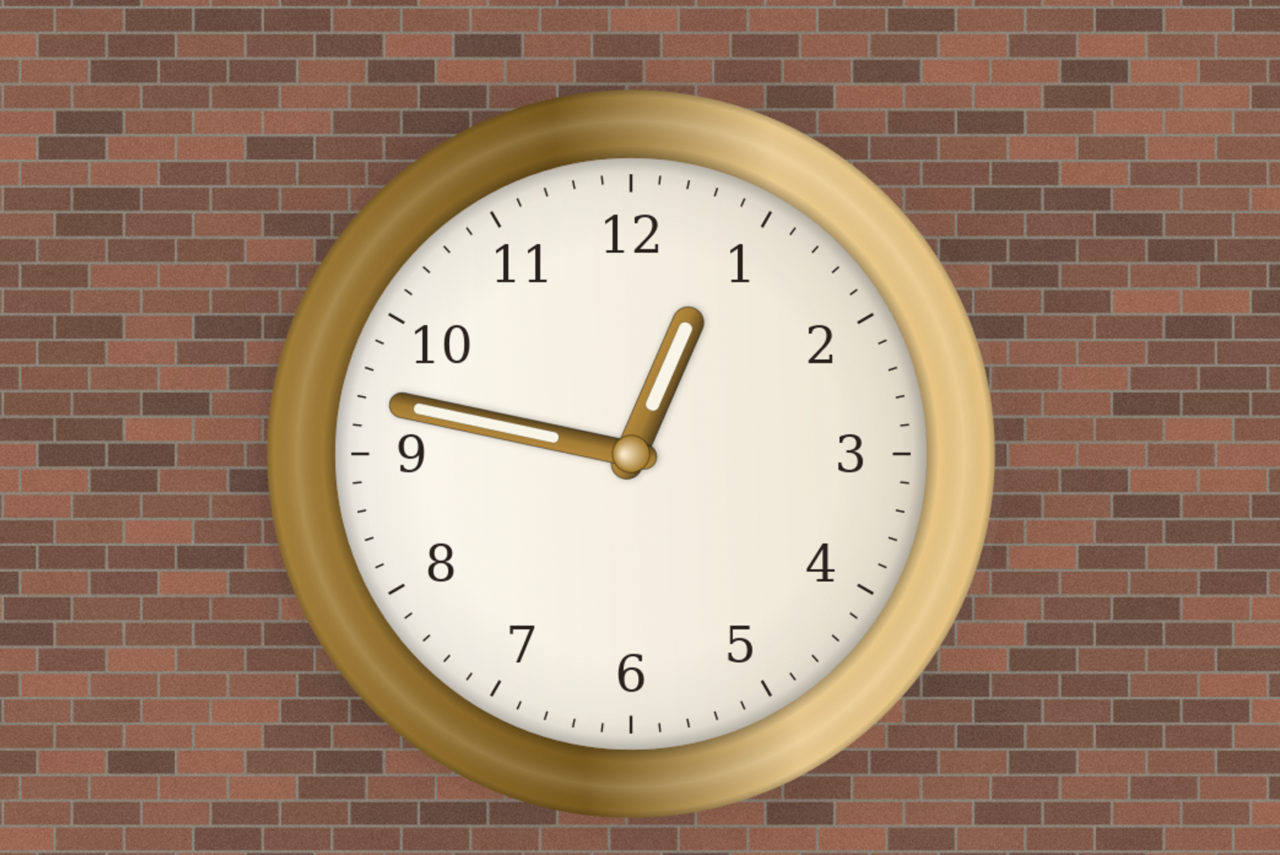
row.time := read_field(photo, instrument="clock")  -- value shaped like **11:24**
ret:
**12:47**
